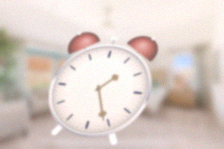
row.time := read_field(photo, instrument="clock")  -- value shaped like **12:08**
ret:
**1:26**
